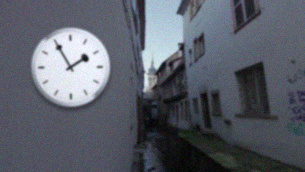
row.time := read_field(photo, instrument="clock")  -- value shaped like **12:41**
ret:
**1:55**
